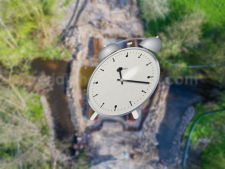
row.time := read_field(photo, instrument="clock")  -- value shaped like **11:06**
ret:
**11:17**
